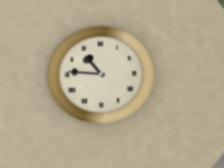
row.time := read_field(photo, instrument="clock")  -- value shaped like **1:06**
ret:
**10:46**
